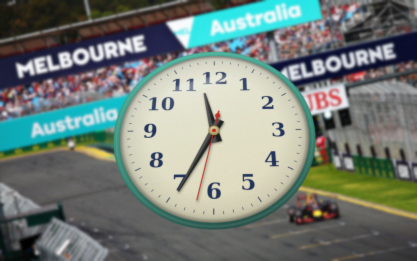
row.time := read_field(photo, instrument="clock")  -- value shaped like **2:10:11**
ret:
**11:34:32**
